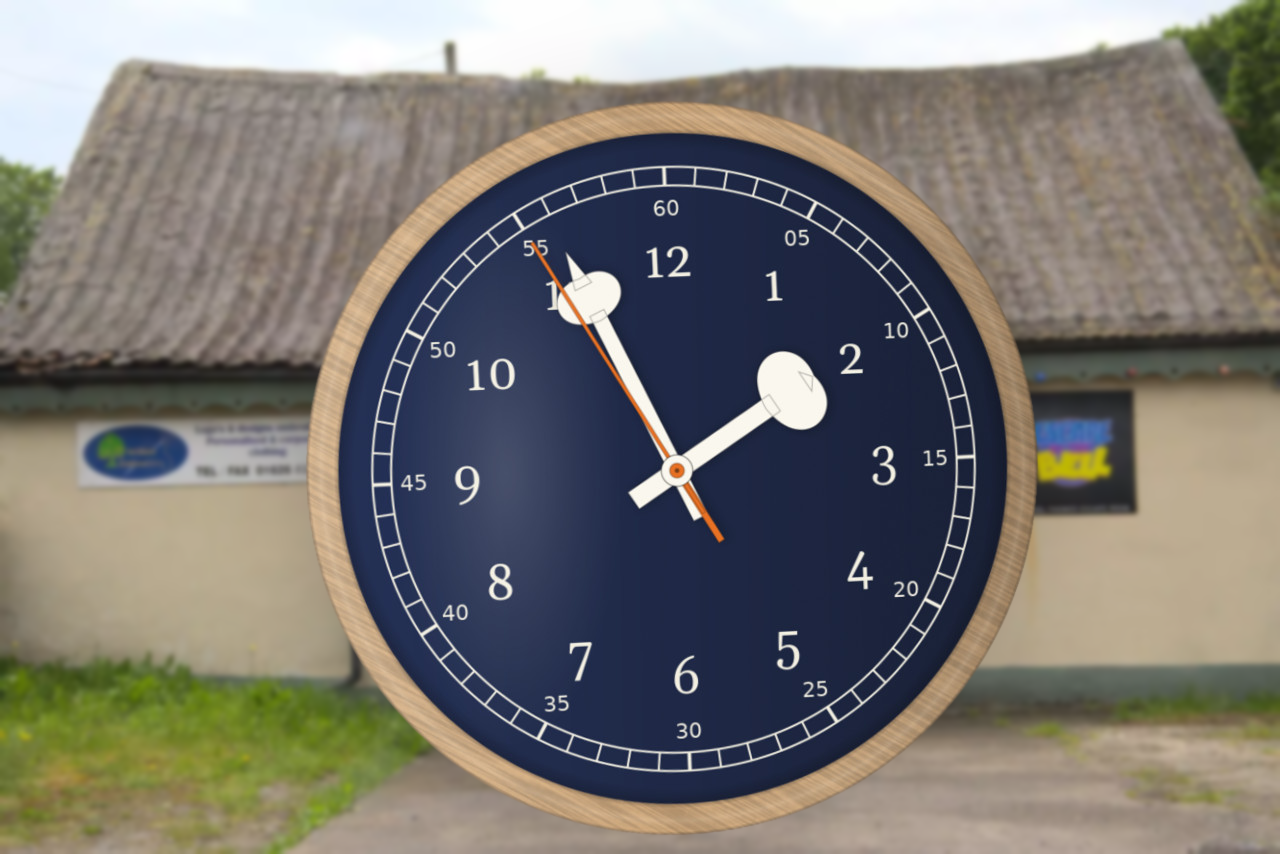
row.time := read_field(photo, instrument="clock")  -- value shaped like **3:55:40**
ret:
**1:55:55**
